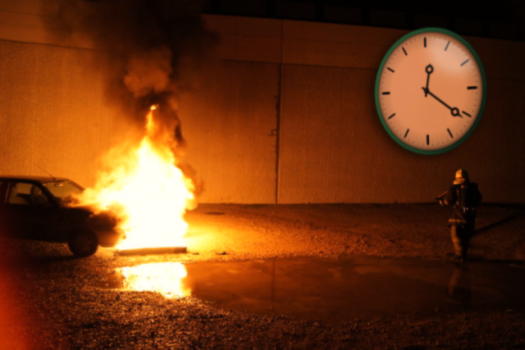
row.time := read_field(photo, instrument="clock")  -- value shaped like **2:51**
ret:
**12:21**
